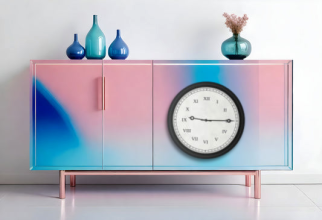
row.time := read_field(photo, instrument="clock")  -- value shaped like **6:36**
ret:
**9:15**
